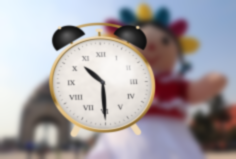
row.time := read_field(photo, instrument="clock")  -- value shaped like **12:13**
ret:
**10:30**
